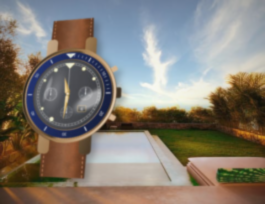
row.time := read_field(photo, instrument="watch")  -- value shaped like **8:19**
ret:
**11:31**
